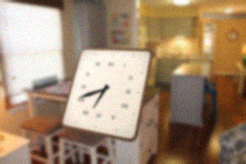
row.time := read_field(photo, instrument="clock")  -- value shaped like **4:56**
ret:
**6:41**
